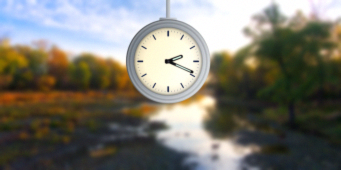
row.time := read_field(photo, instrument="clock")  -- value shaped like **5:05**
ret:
**2:19**
